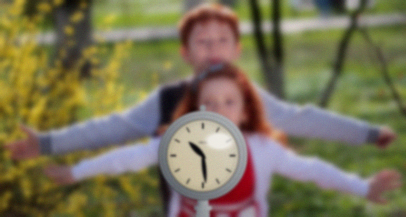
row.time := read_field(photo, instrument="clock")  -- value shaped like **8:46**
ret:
**10:29**
